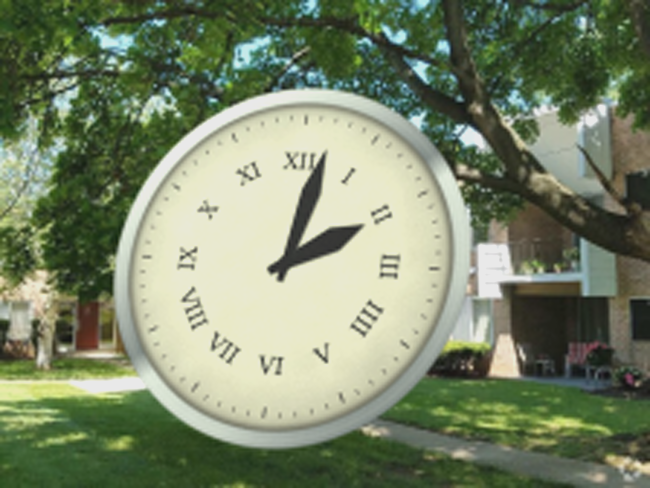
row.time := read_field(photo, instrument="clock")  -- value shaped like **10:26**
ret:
**2:02**
